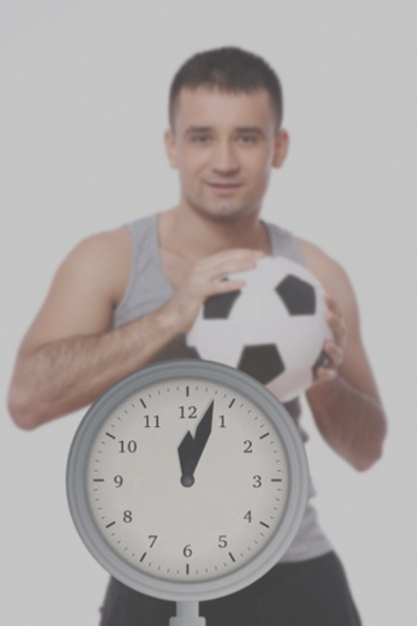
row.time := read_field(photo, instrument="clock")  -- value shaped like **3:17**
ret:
**12:03**
